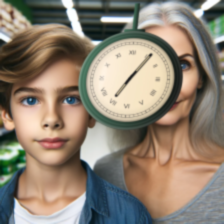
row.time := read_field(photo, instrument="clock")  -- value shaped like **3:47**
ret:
**7:06**
